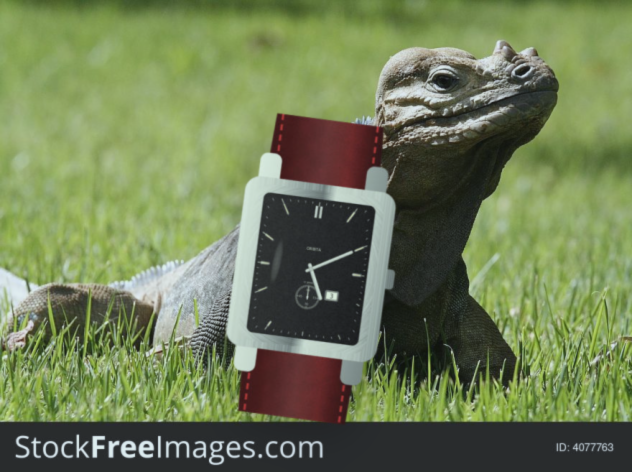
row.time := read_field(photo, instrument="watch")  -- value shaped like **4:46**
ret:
**5:10**
